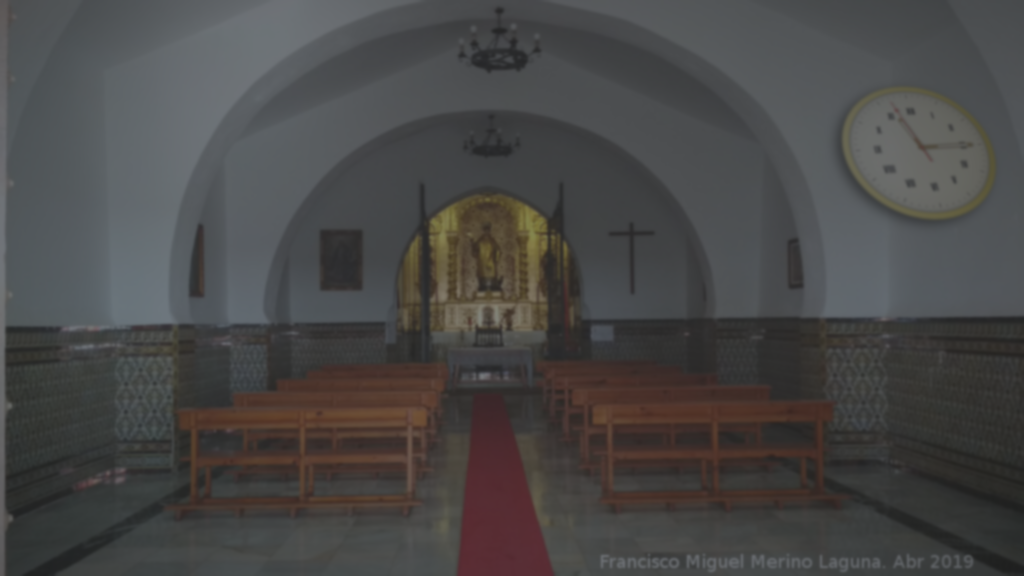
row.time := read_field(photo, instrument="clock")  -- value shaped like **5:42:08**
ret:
**11:14:57**
